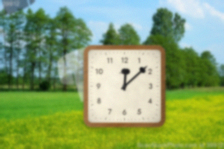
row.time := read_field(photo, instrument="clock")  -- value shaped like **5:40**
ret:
**12:08**
